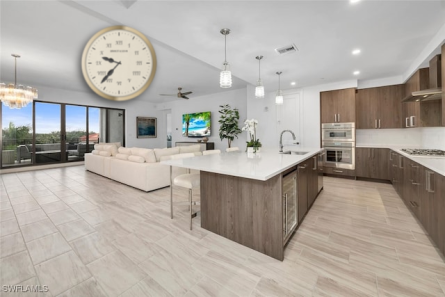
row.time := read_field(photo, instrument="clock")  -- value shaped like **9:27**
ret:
**9:37**
